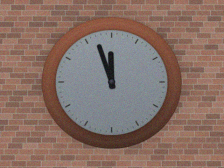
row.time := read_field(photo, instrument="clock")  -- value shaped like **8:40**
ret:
**11:57**
